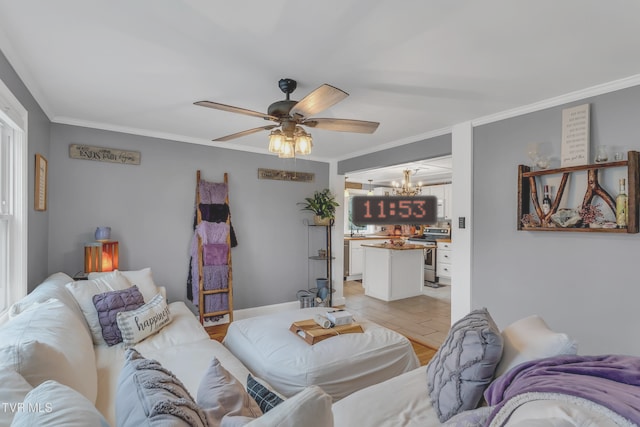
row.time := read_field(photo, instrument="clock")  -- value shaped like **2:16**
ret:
**11:53**
